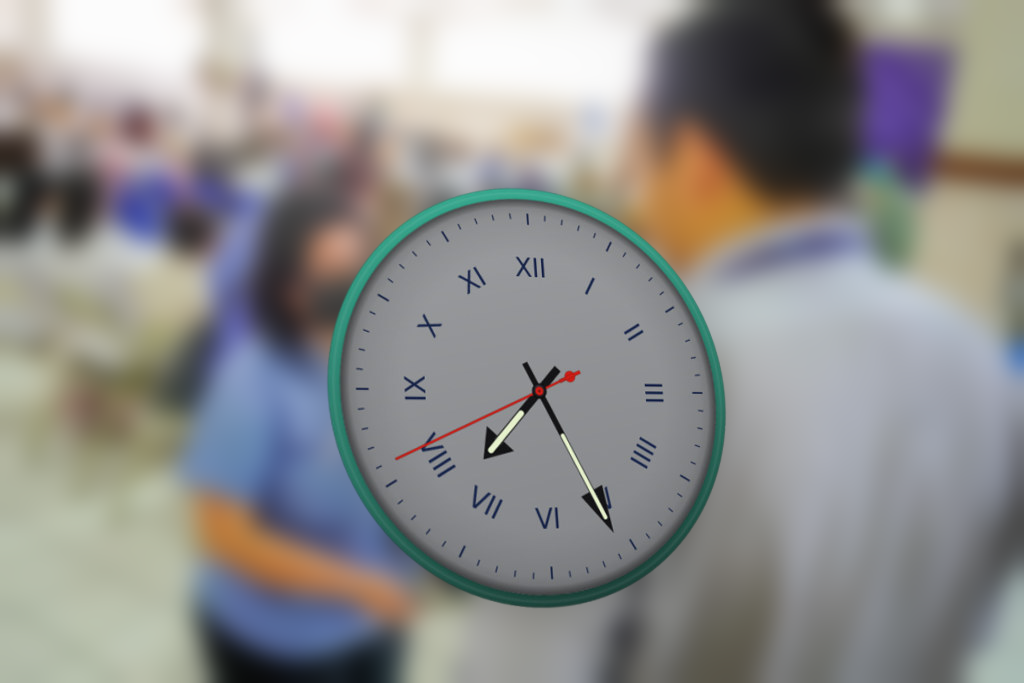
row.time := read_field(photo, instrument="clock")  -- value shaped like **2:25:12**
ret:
**7:25:41**
